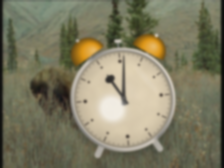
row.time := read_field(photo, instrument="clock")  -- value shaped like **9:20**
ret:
**11:01**
